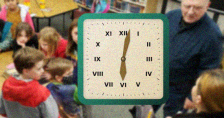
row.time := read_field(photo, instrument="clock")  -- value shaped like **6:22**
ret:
**6:02**
